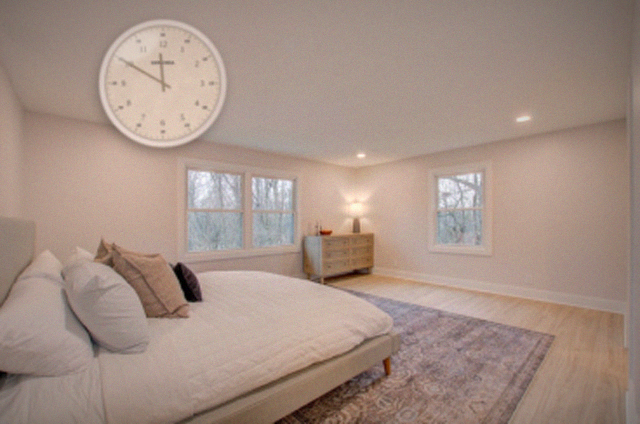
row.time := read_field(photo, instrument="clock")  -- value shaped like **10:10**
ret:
**11:50**
